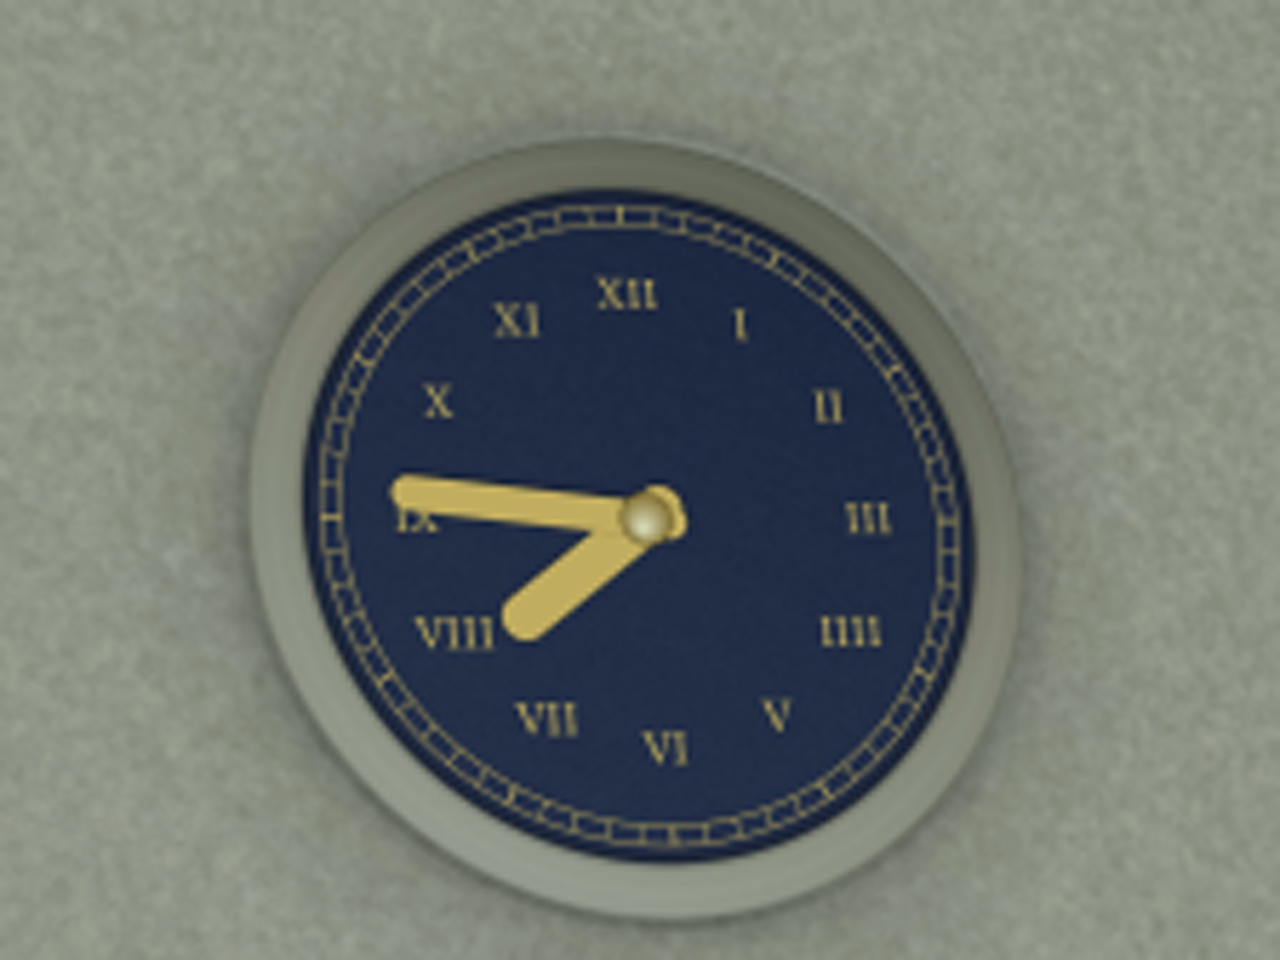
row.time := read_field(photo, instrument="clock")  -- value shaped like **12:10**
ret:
**7:46**
